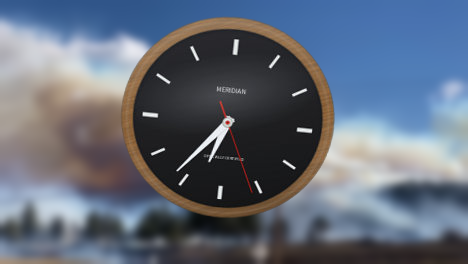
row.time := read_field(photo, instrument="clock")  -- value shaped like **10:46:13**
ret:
**6:36:26**
